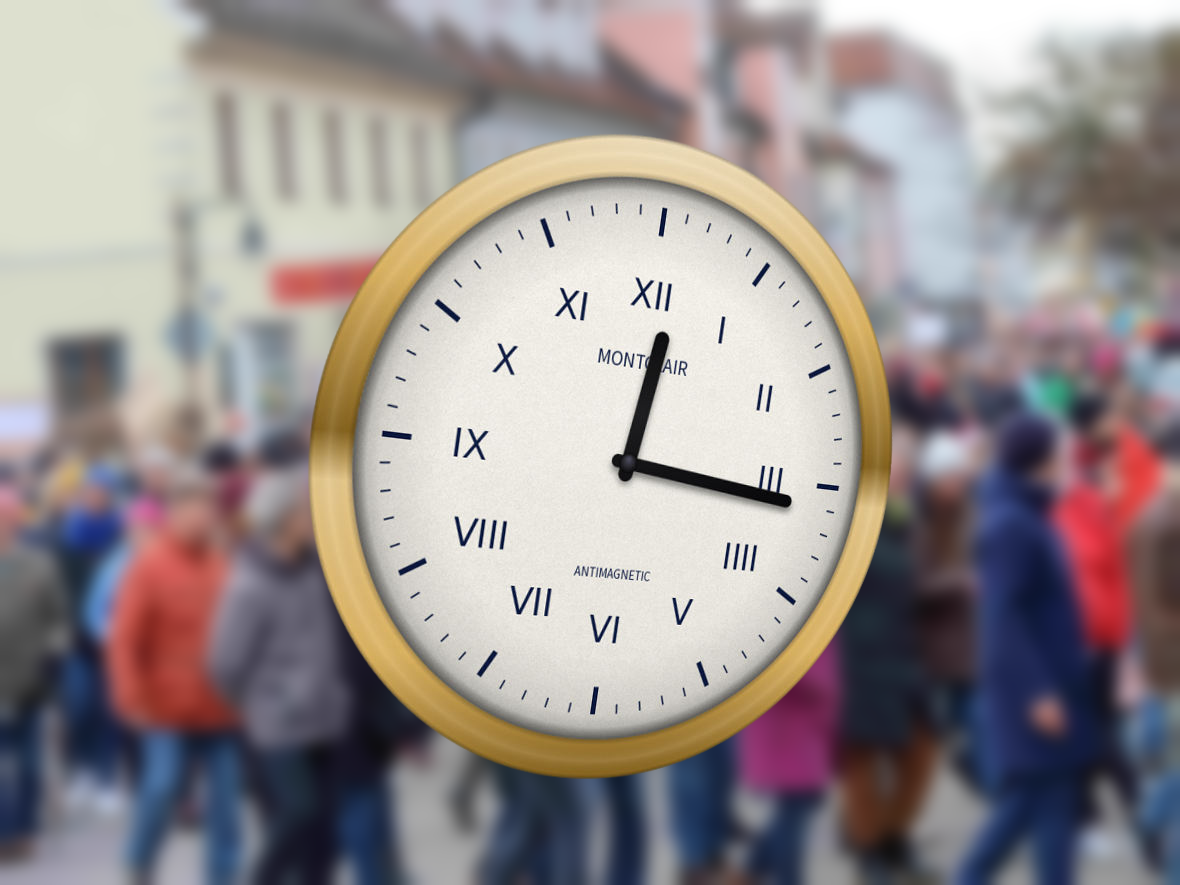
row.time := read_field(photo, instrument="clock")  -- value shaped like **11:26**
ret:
**12:16**
